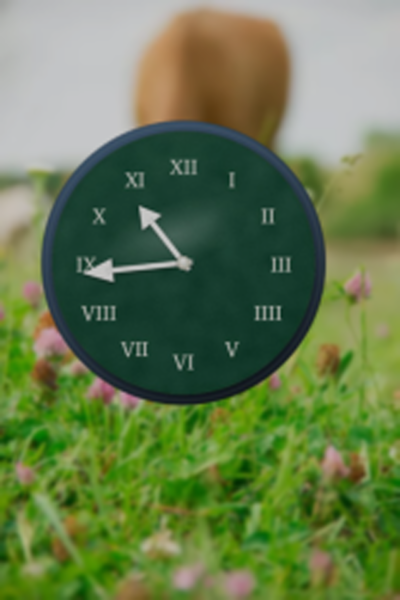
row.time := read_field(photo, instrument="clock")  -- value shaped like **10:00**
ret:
**10:44**
